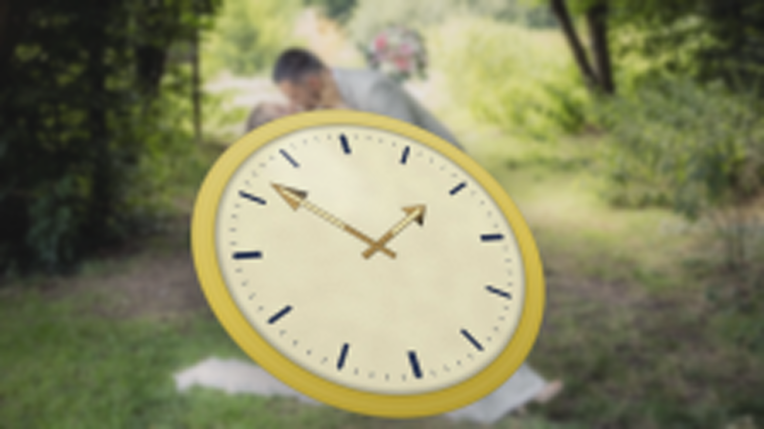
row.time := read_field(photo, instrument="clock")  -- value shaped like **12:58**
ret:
**1:52**
